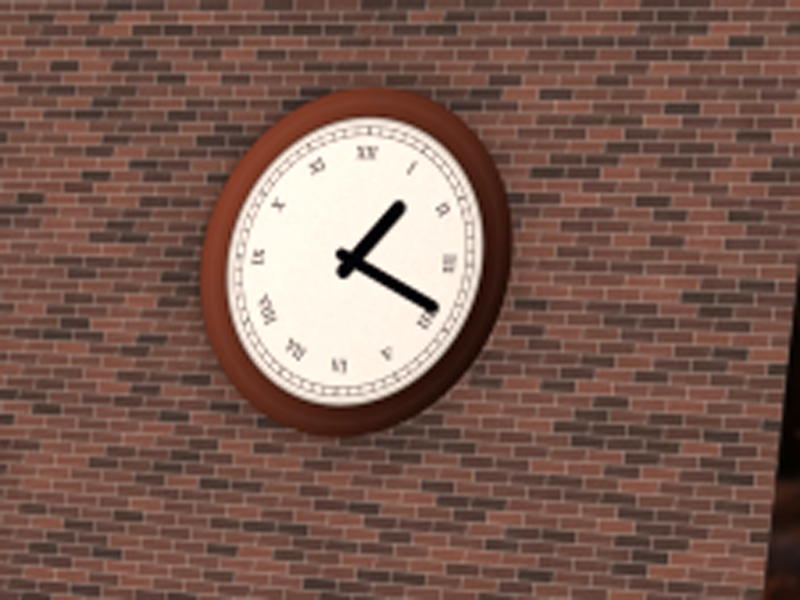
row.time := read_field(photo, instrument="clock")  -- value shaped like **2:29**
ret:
**1:19**
